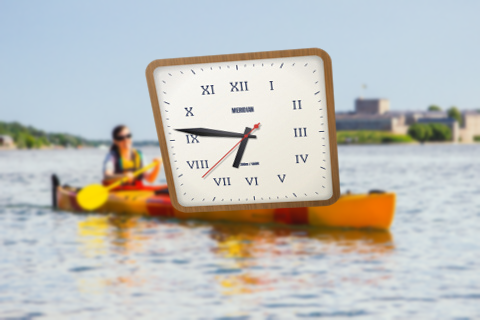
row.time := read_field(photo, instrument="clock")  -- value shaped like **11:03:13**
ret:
**6:46:38**
